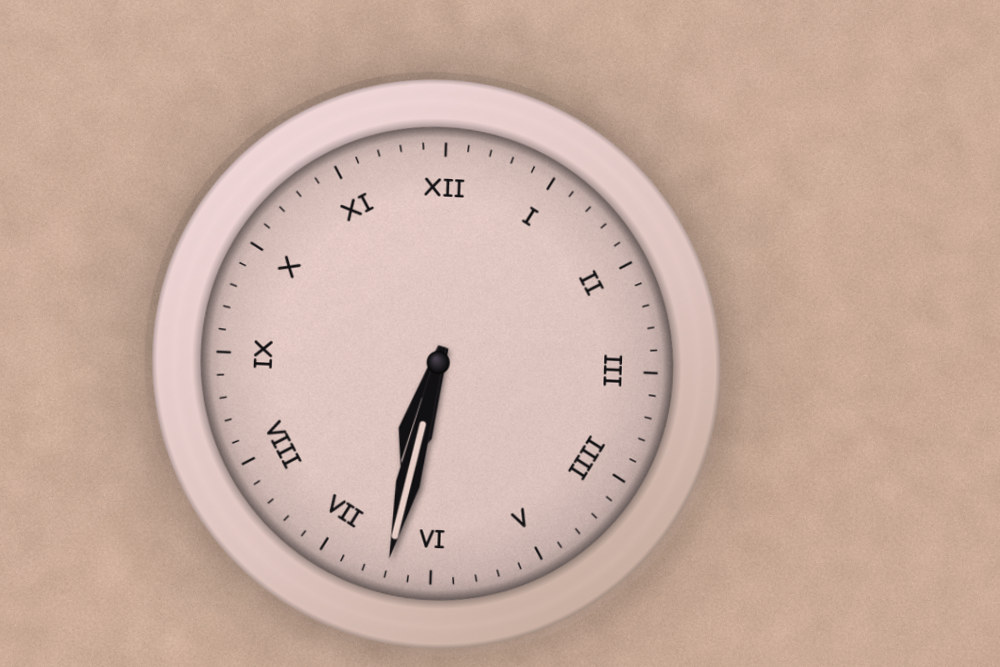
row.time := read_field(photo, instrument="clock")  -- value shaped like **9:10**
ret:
**6:32**
